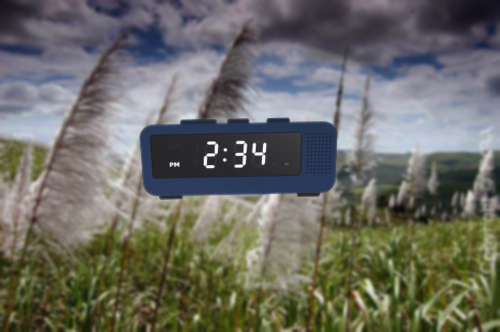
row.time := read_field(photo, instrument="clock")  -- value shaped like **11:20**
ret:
**2:34**
